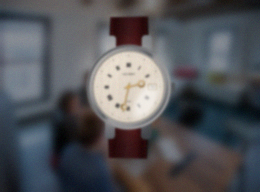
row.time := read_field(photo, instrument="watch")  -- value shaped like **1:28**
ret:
**2:32**
